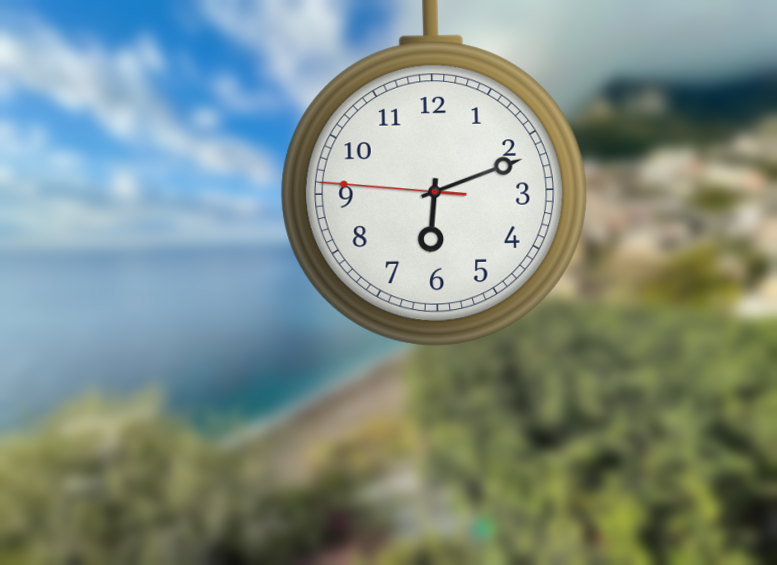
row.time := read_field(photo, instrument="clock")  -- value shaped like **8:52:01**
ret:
**6:11:46**
